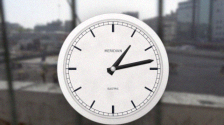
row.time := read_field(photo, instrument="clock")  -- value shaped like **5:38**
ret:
**1:13**
